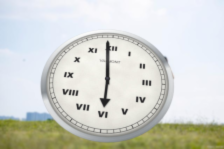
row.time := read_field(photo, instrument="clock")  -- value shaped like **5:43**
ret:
**5:59**
